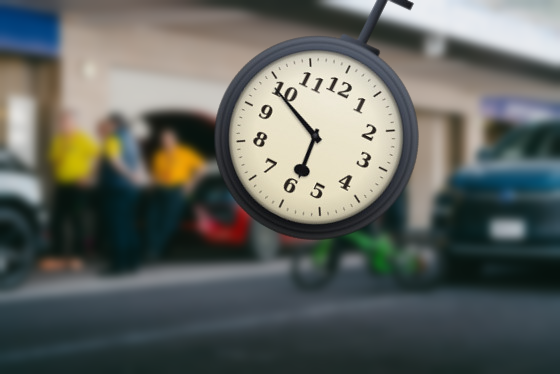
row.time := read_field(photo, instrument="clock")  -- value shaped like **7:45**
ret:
**5:49**
